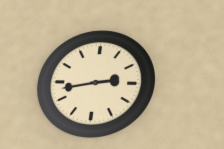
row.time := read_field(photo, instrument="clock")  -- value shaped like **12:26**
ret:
**2:43**
